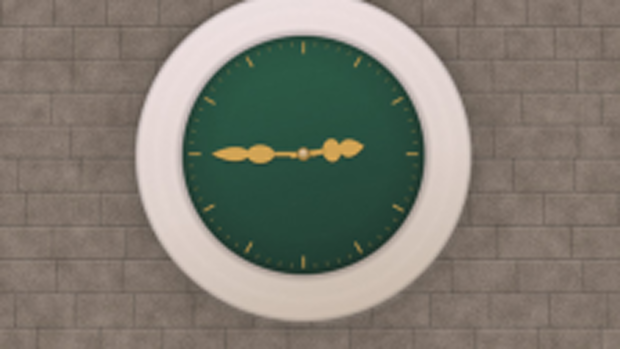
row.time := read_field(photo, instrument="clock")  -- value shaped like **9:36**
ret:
**2:45**
